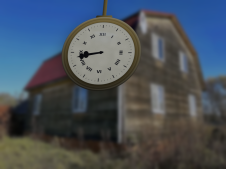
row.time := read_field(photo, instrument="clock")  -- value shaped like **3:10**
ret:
**8:43**
